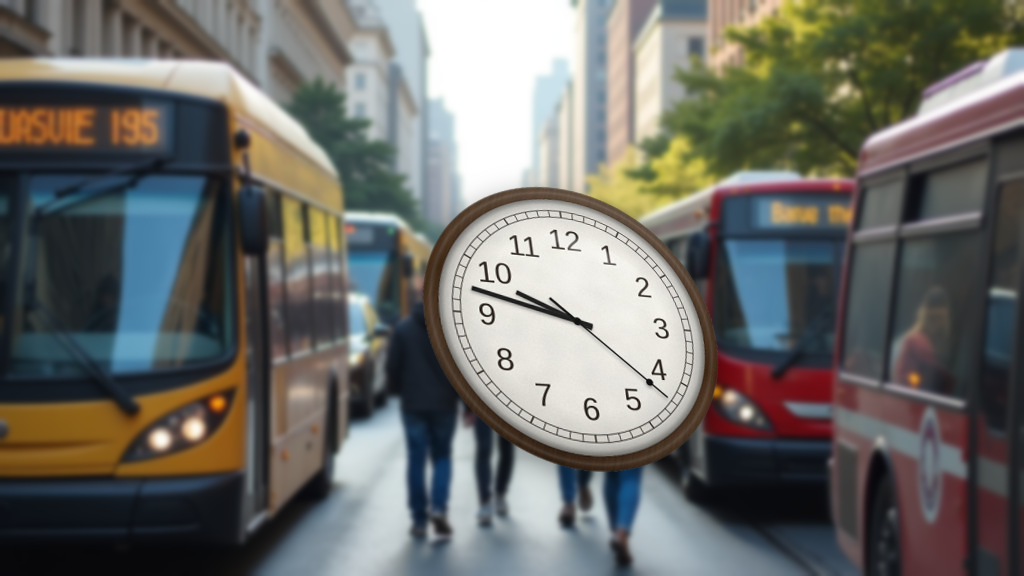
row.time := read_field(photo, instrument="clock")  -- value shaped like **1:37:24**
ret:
**9:47:22**
